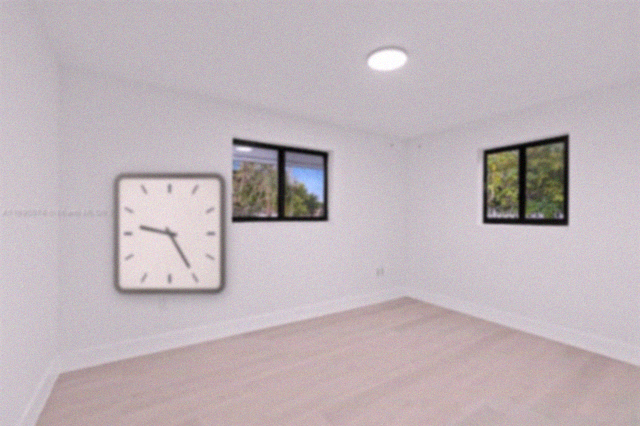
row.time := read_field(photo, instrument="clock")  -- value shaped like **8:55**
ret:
**9:25**
